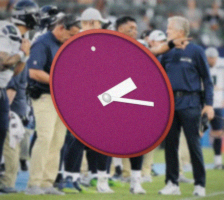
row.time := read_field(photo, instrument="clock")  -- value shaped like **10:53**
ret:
**2:17**
